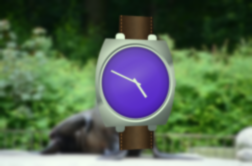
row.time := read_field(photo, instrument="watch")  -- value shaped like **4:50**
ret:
**4:49**
